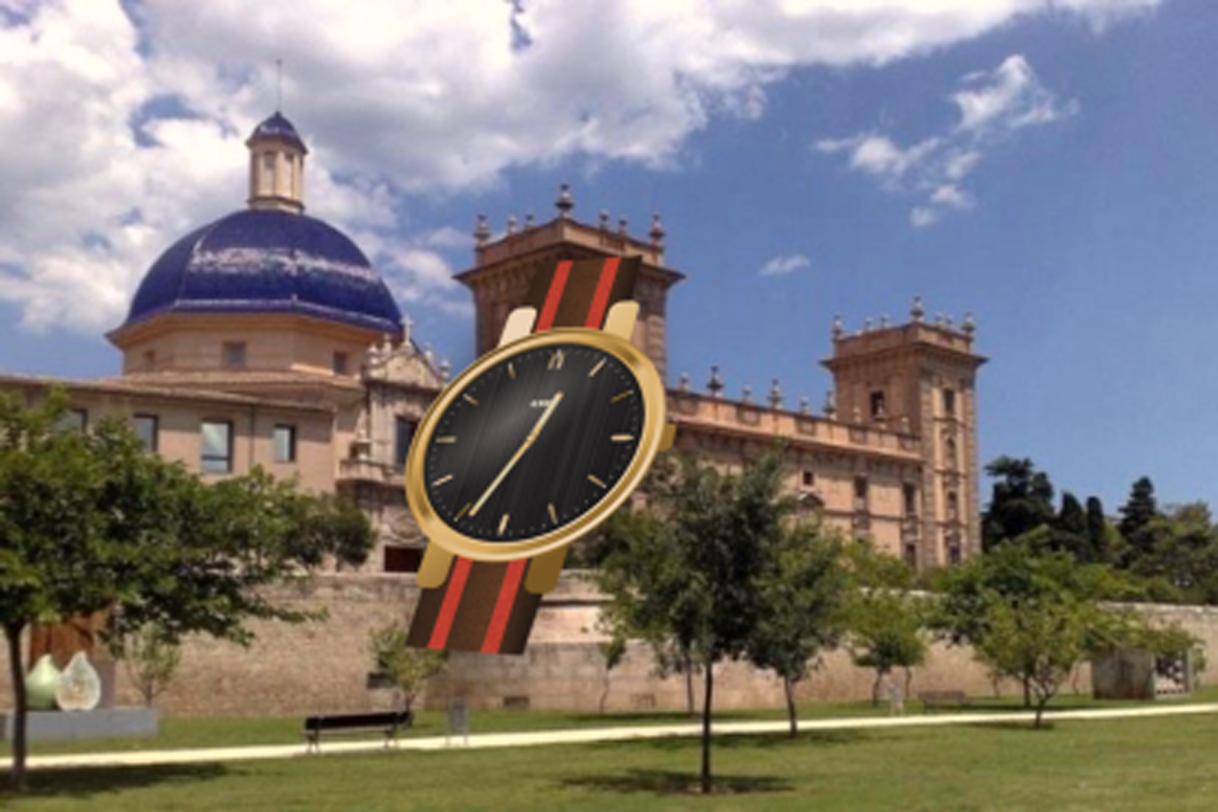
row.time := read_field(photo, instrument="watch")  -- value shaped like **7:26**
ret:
**12:34**
